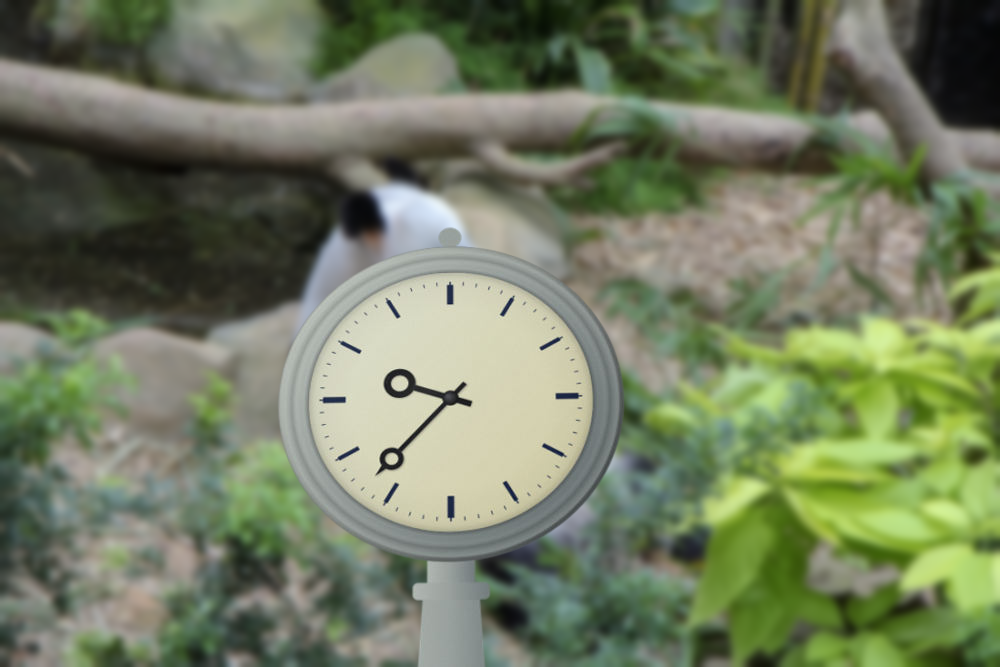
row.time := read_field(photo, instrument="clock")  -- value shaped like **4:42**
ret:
**9:37**
